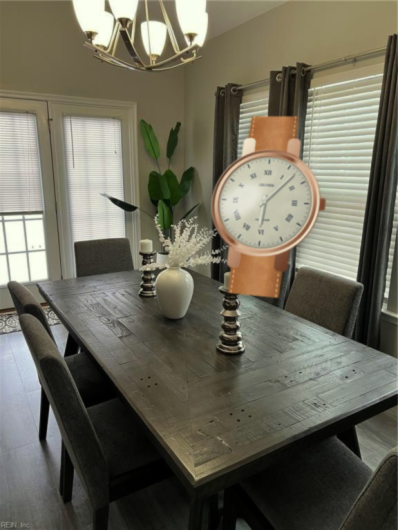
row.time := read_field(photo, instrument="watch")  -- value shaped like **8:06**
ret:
**6:07**
